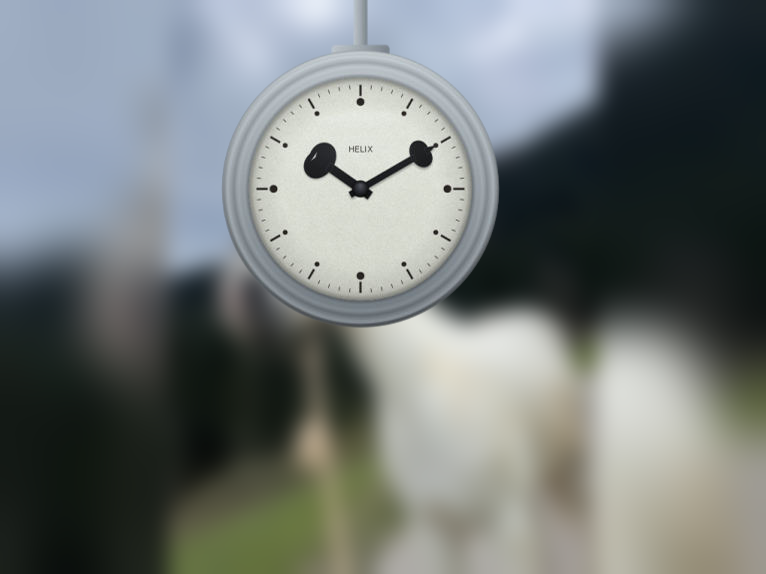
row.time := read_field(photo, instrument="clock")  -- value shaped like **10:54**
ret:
**10:10**
